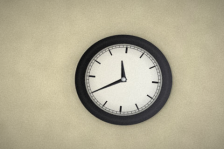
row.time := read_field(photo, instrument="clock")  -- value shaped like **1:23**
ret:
**11:40**
